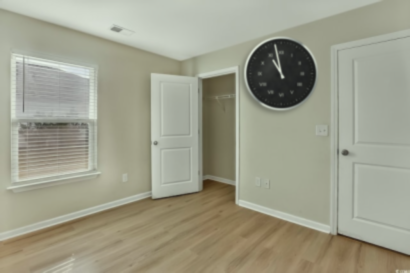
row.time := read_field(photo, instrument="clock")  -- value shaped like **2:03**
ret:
**10:58**
